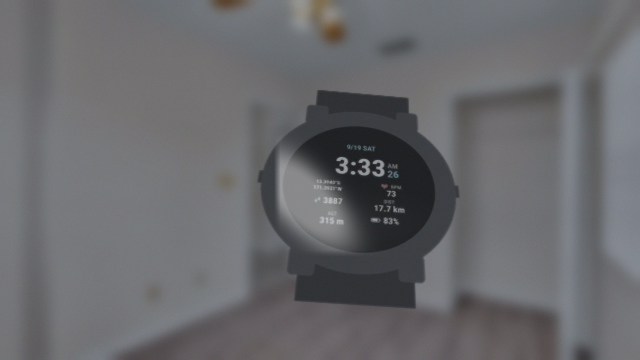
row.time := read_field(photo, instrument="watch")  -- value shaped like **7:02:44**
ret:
**3:33:26**
